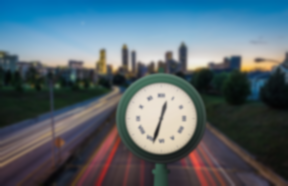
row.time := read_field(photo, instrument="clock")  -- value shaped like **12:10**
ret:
**12:33**
